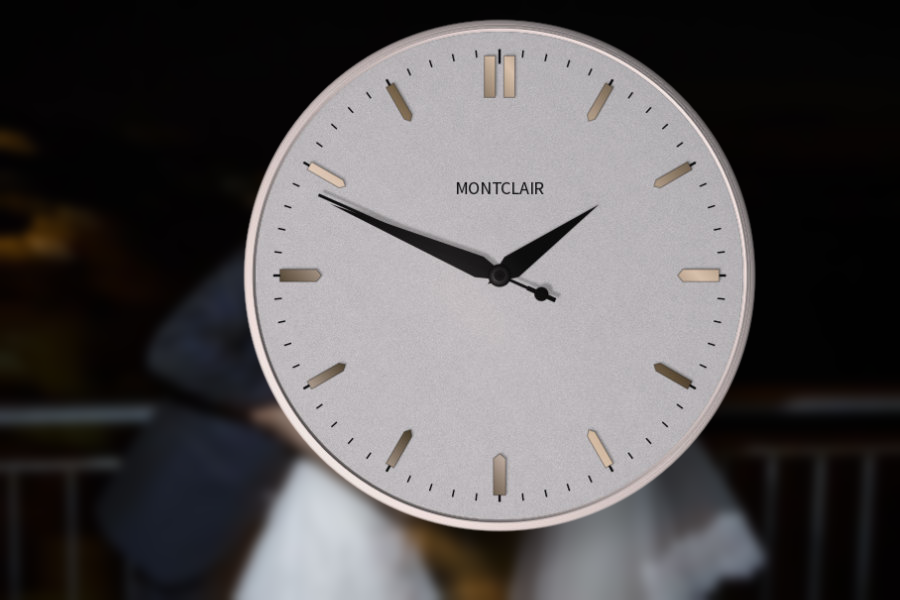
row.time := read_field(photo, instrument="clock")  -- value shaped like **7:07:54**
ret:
**1:48:49**
